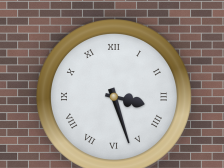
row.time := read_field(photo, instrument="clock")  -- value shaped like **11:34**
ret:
**3:27**
